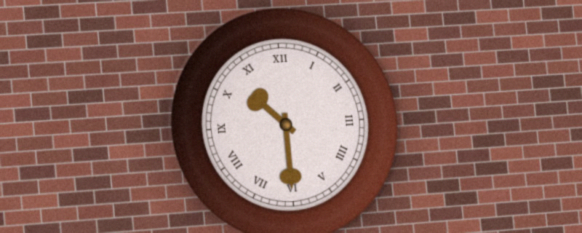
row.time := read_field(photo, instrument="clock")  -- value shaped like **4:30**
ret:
**10:30**
